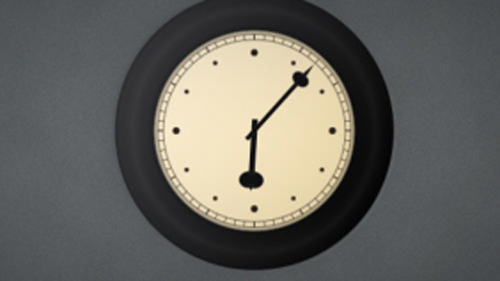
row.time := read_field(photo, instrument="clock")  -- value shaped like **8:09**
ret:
**6:07**
